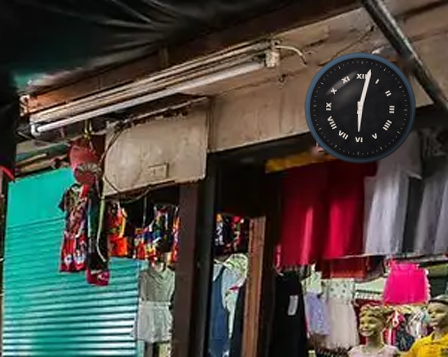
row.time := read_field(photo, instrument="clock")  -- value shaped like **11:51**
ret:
**6:02**
